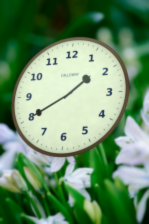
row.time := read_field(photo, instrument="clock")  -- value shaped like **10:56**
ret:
**1:40**
